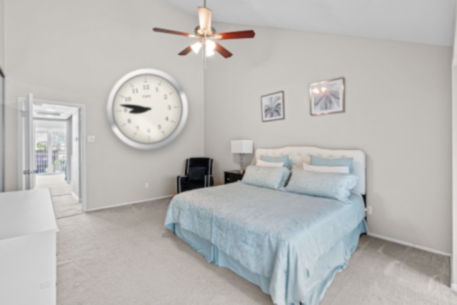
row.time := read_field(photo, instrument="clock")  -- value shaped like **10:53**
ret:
**8:47**
